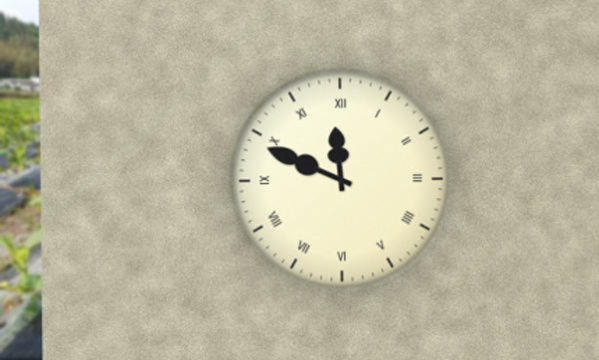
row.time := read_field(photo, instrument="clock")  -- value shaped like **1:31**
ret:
**11:49**
